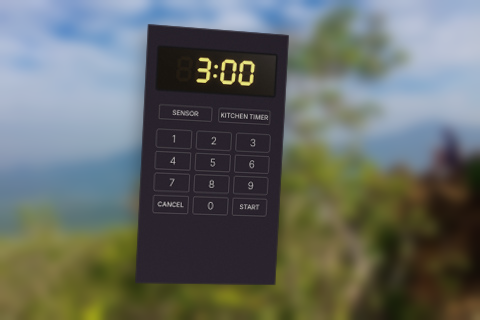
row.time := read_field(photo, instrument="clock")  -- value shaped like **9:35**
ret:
**3:00**
